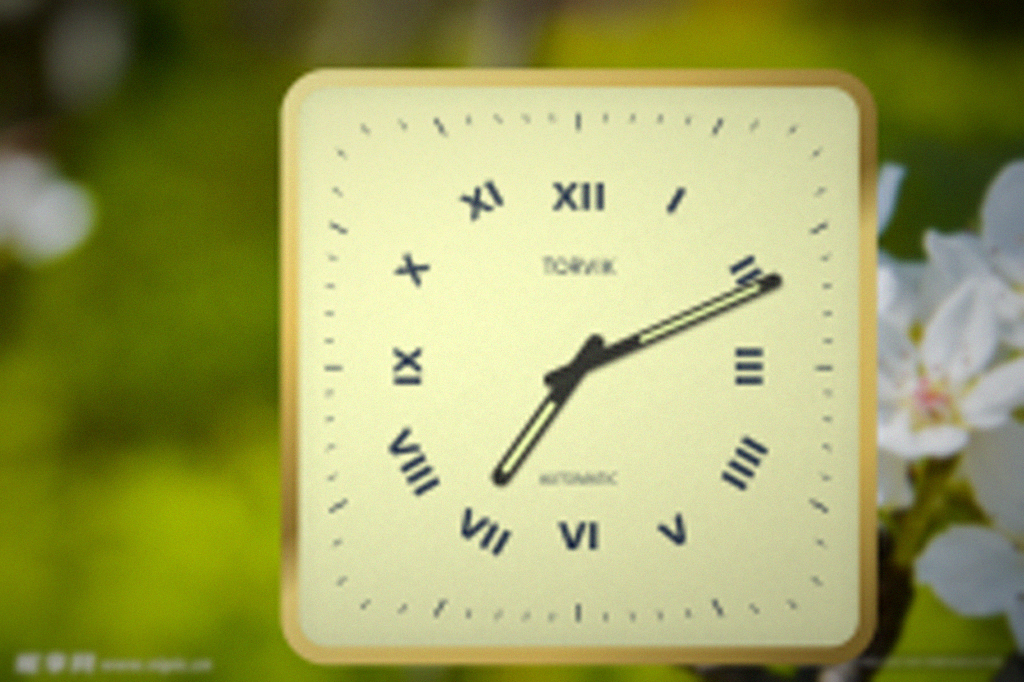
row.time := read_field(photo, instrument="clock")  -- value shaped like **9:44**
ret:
**7:11**
